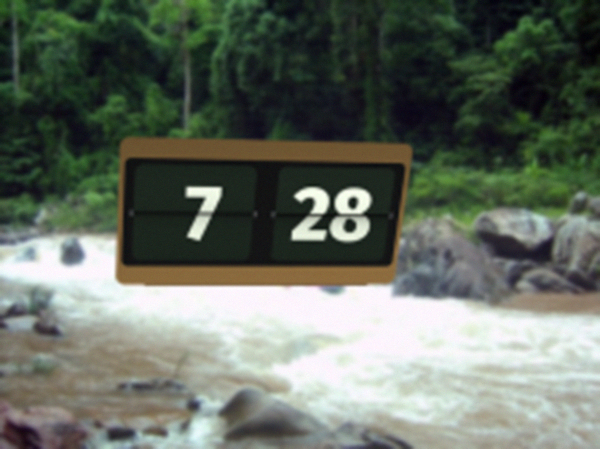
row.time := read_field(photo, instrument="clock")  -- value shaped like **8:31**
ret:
**7:28**
